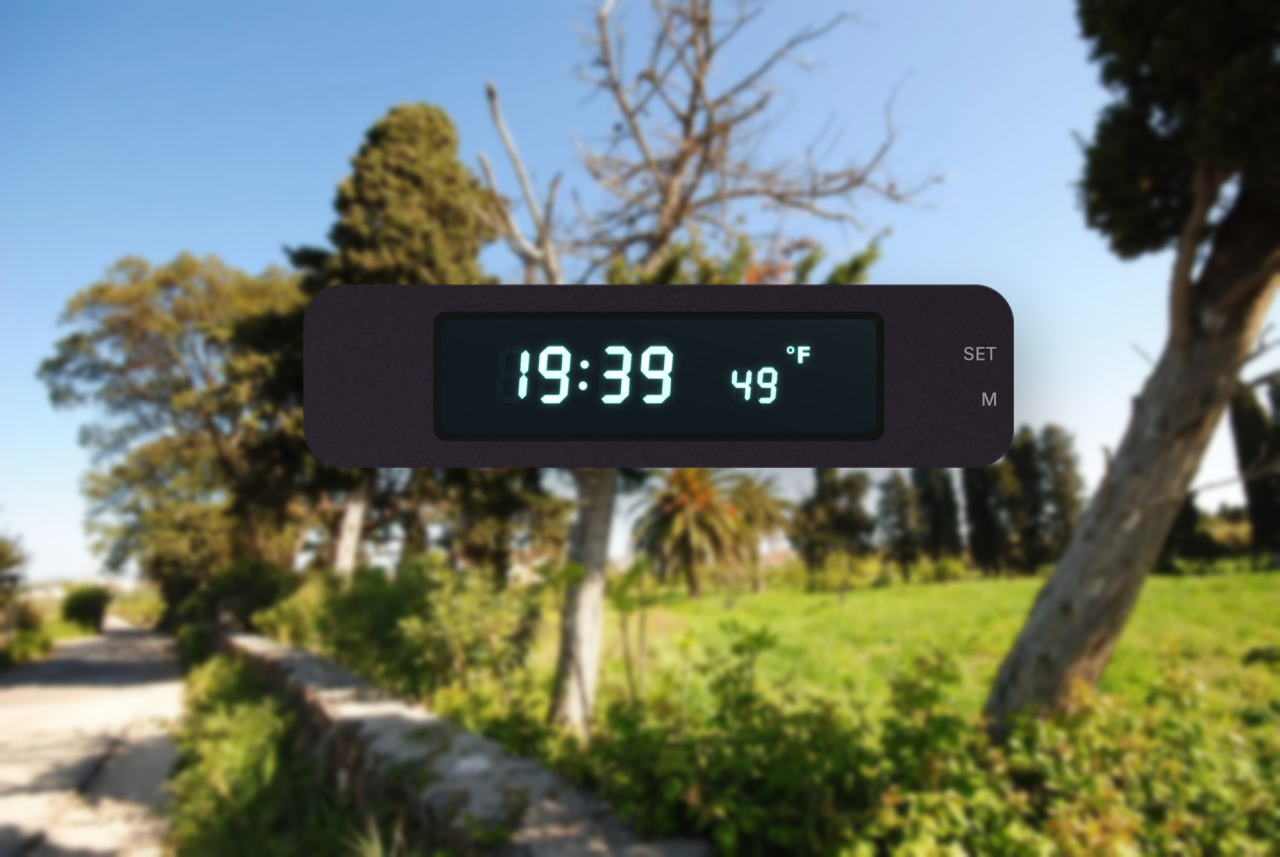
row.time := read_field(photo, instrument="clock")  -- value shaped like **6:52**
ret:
**19:39**
